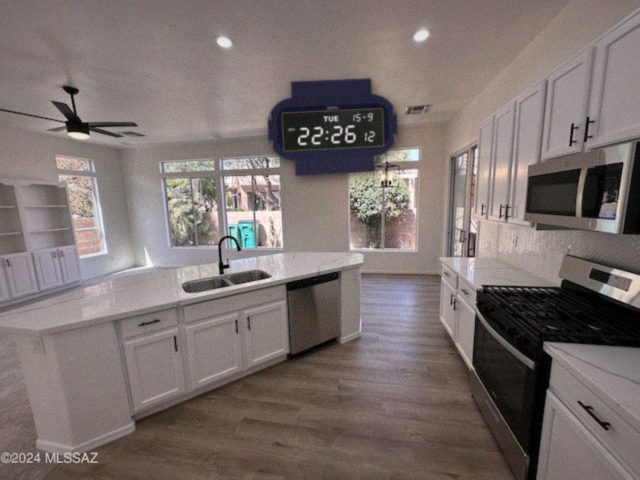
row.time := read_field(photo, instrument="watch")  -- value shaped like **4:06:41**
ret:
**22:26:12**
